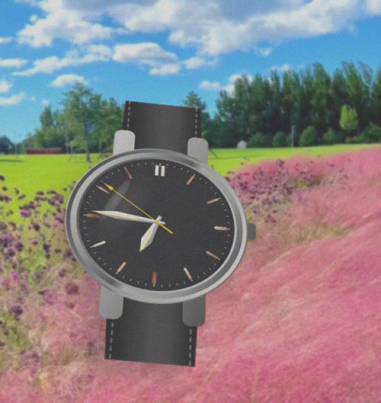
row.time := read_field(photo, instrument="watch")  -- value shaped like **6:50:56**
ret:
**6:45:51**
